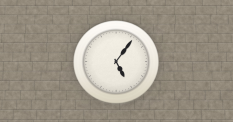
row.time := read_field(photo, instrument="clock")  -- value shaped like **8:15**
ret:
**5:06**
